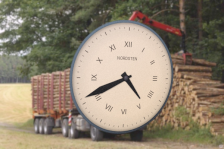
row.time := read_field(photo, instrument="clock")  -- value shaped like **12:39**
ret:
**4:41**
